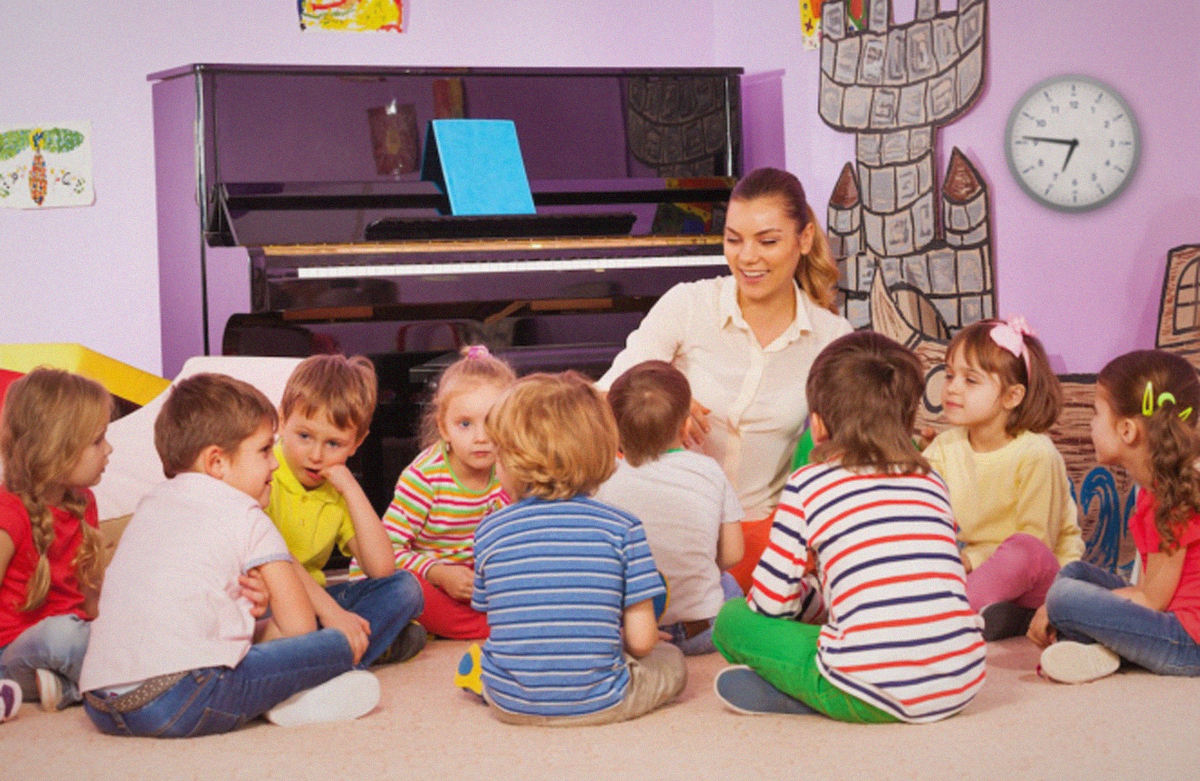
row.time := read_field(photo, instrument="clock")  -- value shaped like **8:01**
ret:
**6:46**
